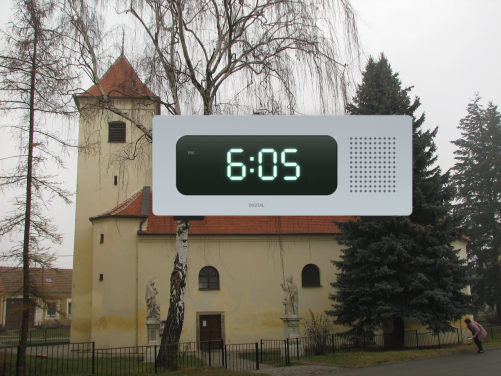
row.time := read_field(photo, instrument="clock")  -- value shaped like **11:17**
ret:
**6:05**
